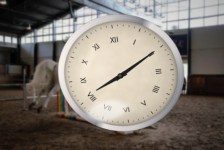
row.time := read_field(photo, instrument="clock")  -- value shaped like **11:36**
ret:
**8:10**
